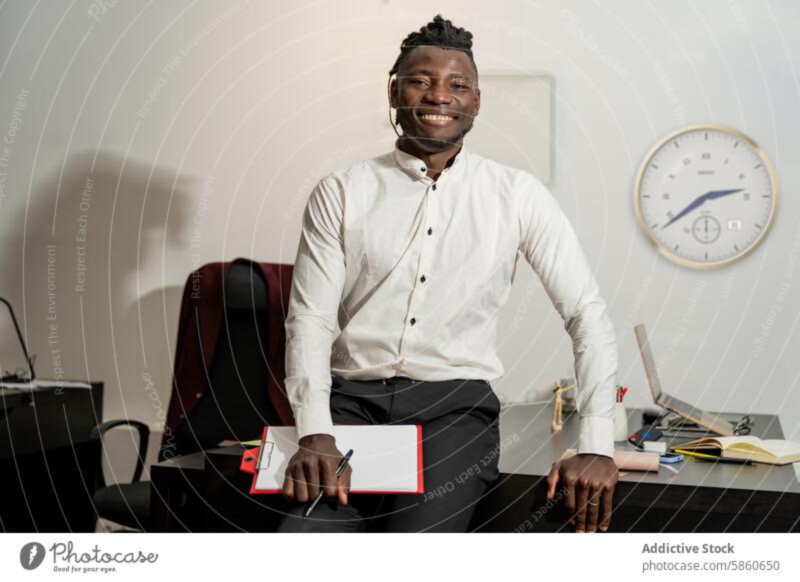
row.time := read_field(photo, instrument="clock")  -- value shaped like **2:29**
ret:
**2:39**
